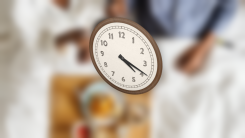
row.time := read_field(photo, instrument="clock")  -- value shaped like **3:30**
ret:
**4:19**
